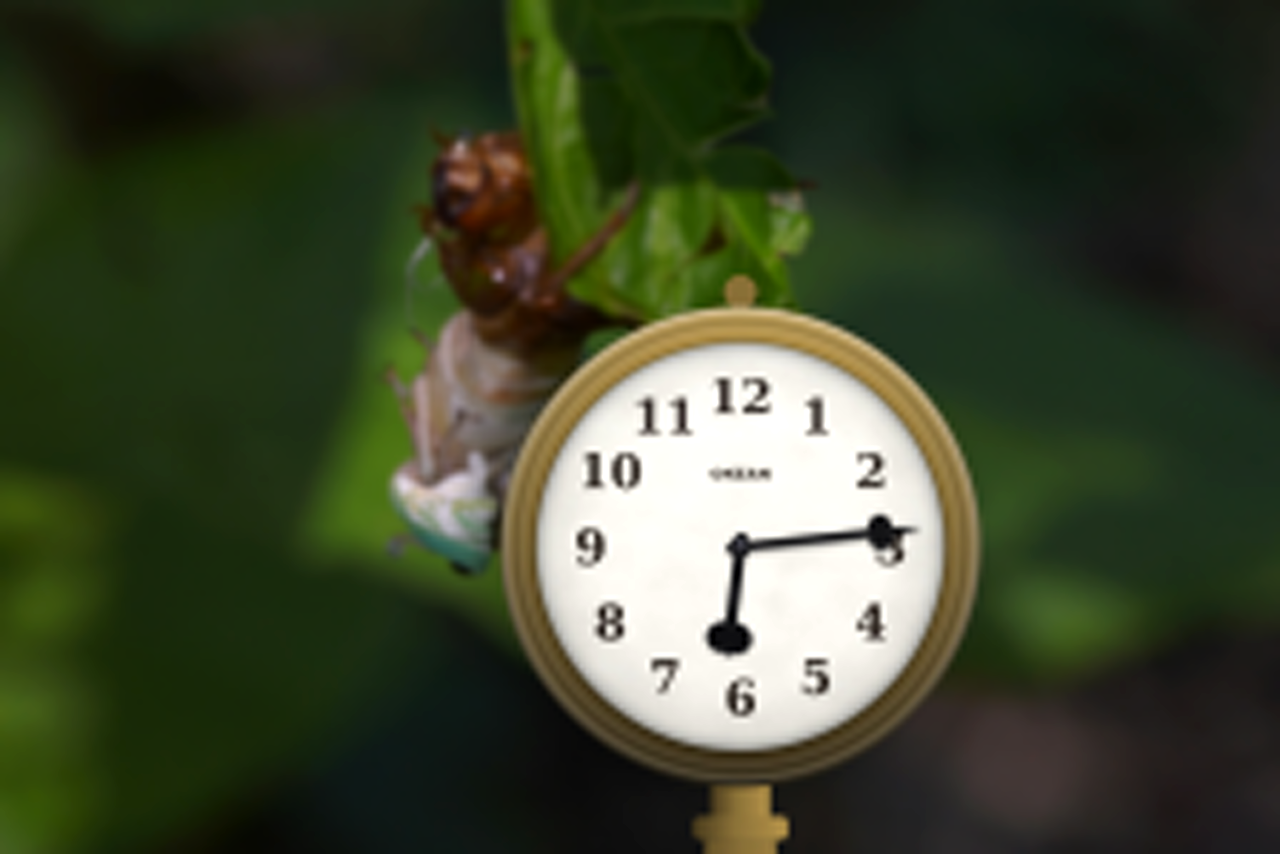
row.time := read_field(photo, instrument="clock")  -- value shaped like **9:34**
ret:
**6:14**
